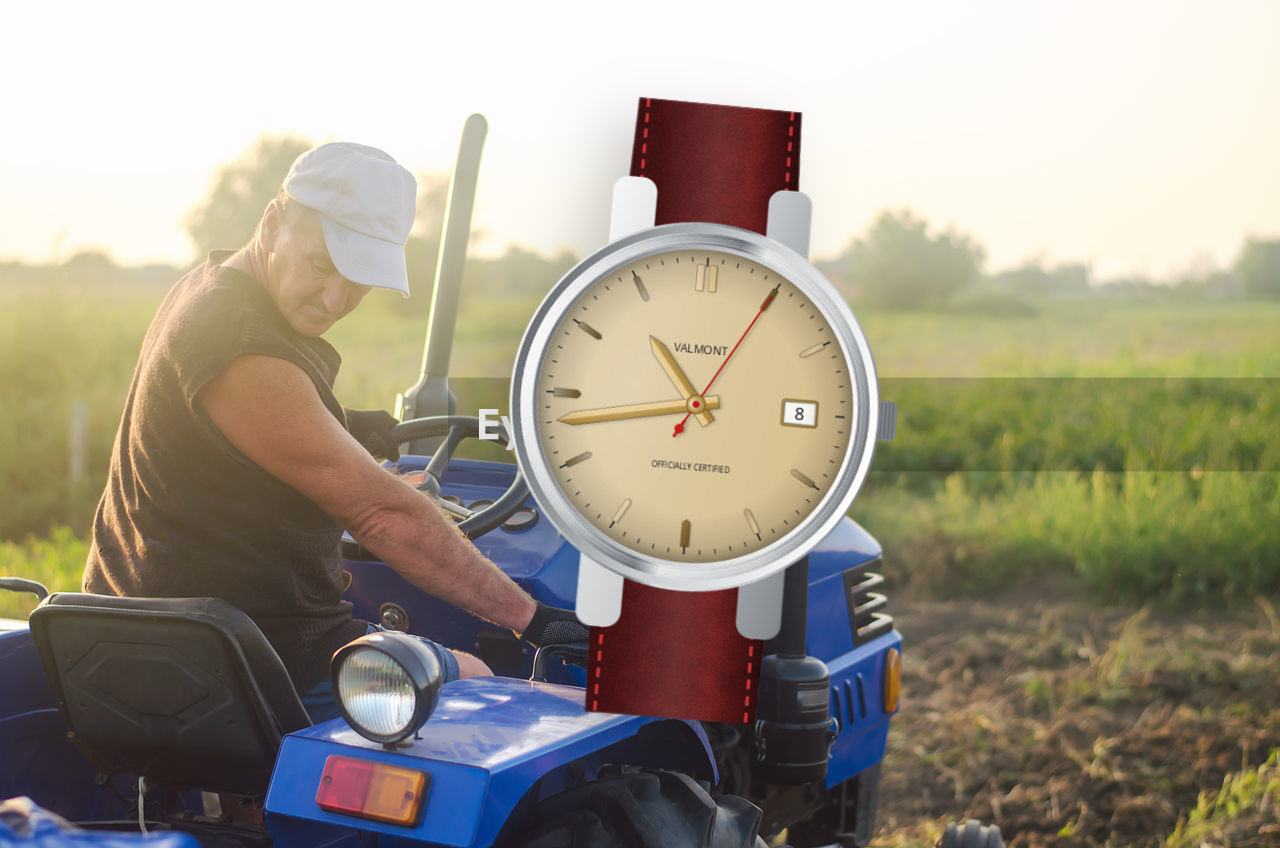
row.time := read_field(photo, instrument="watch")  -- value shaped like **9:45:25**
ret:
**10:43:05**
